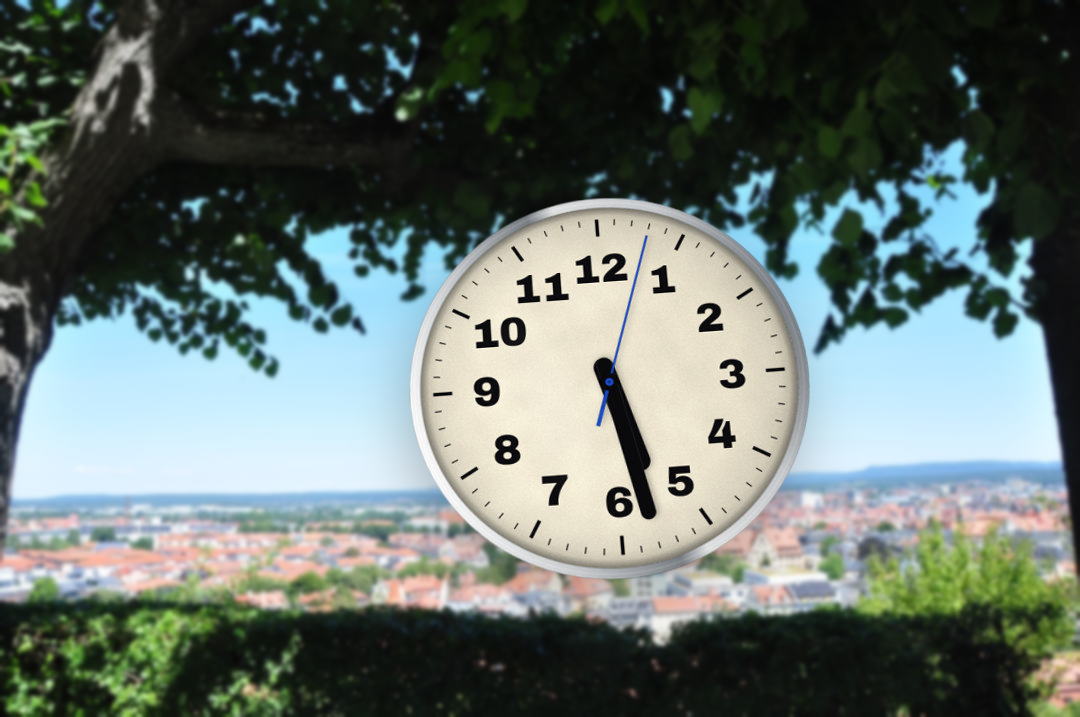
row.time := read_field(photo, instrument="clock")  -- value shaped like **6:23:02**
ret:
**5:28:03**
